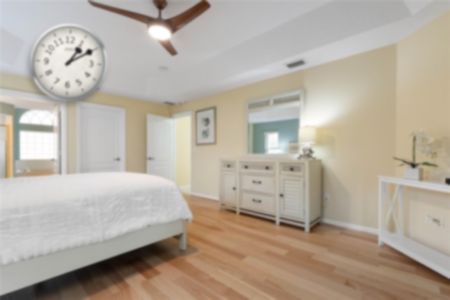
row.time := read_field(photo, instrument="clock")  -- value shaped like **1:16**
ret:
**1:10**
